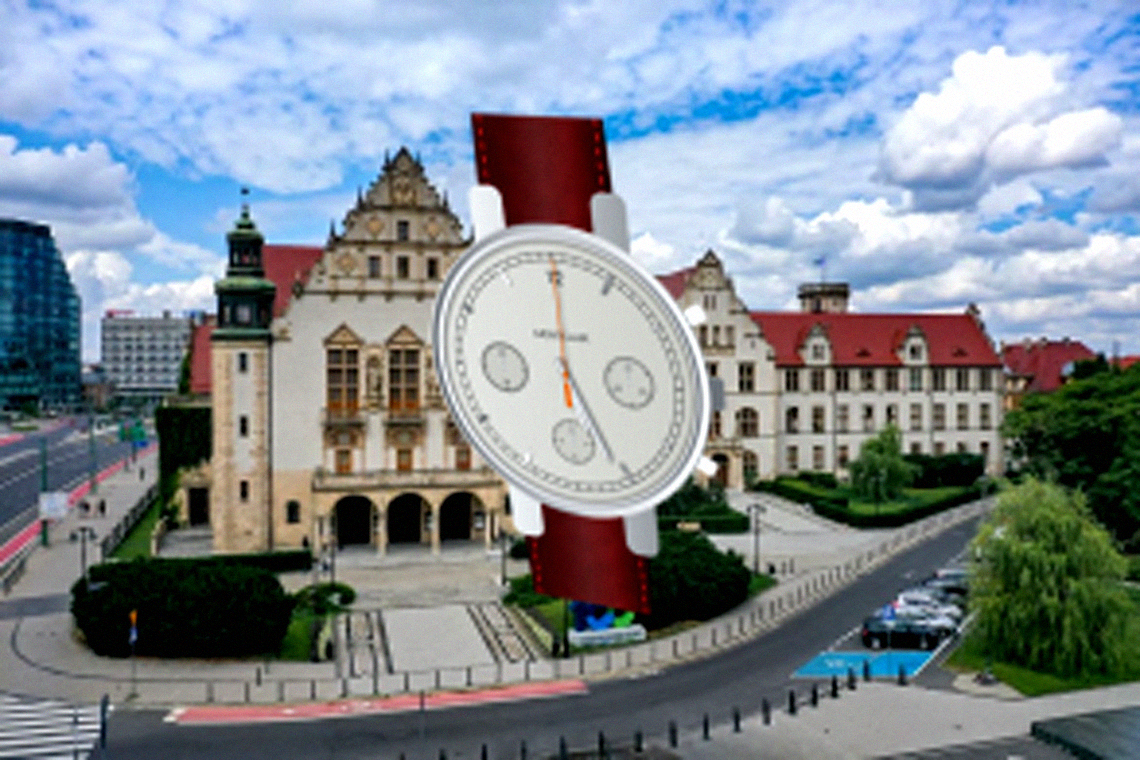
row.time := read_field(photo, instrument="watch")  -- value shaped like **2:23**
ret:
**5:26**
